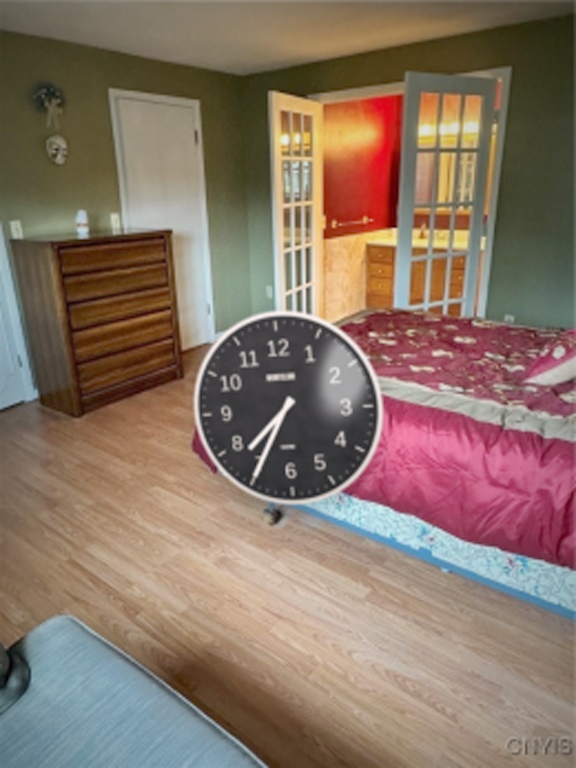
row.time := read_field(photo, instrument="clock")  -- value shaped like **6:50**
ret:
**7:35**
